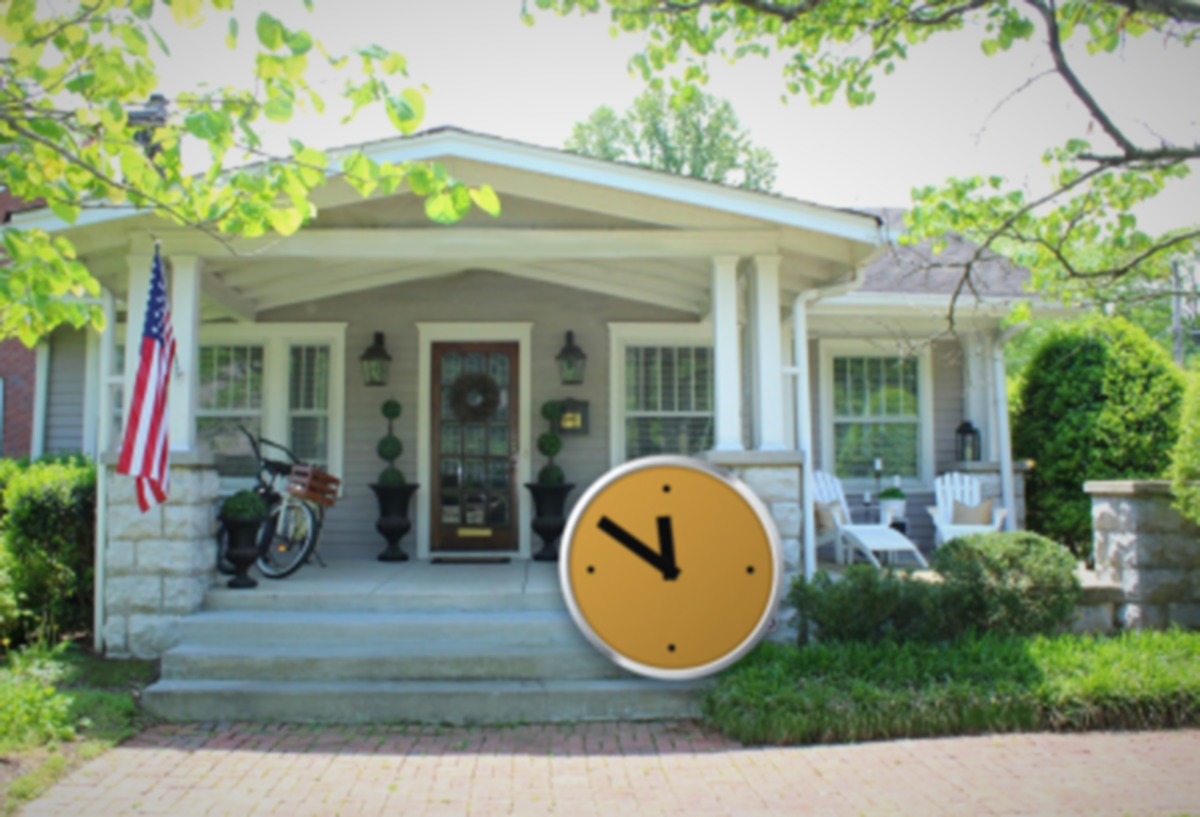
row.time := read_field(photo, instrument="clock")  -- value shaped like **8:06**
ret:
**11:51**
